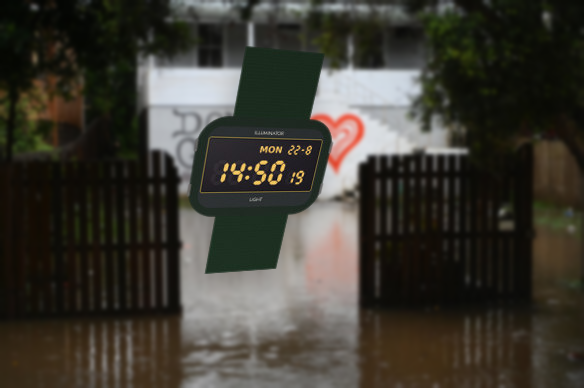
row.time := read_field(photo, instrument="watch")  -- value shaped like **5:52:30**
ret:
**14:50:19**
